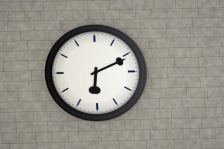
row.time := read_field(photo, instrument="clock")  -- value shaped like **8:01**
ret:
**6:11**
